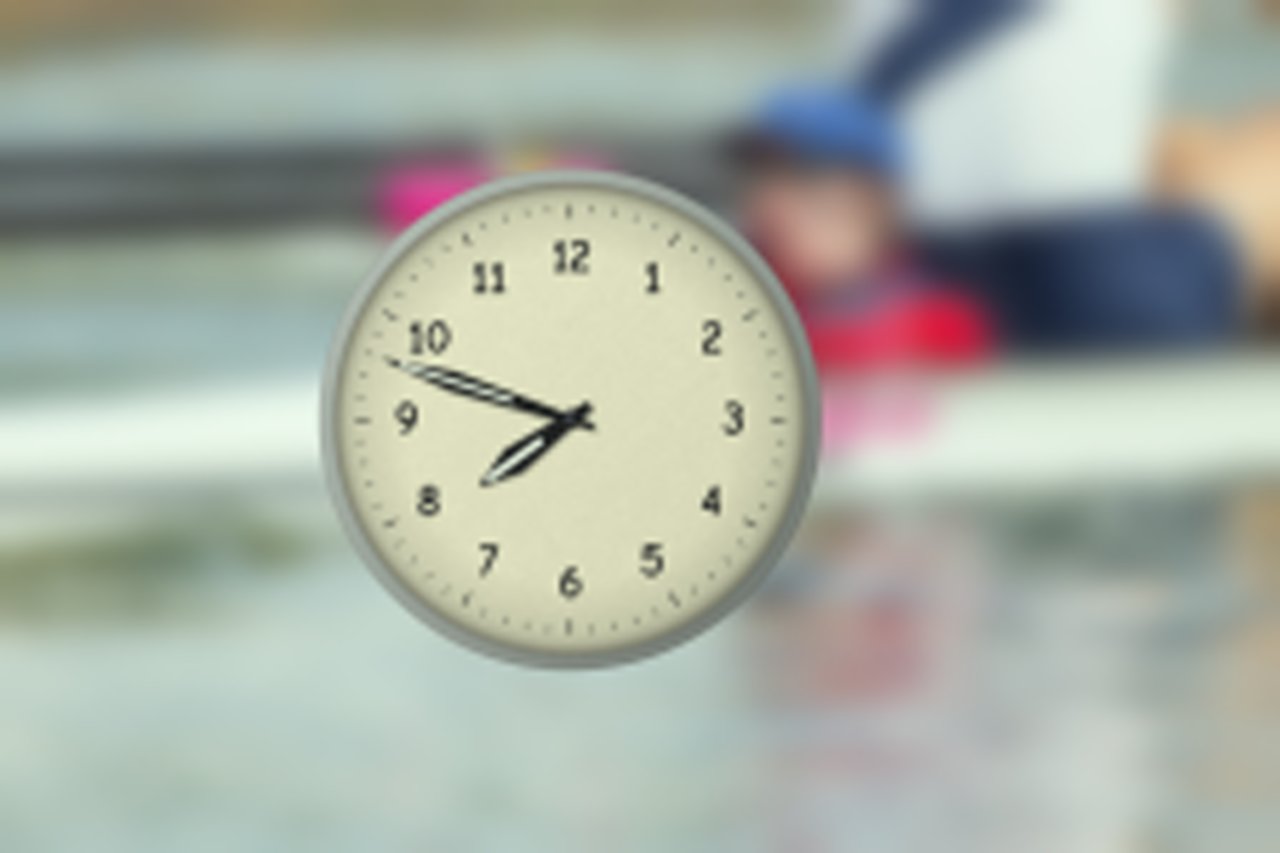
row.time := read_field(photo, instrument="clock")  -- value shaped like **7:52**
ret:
**7:48**
